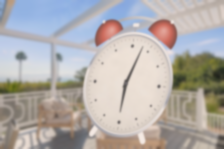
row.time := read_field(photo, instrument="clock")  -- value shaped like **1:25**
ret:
**6:03**
